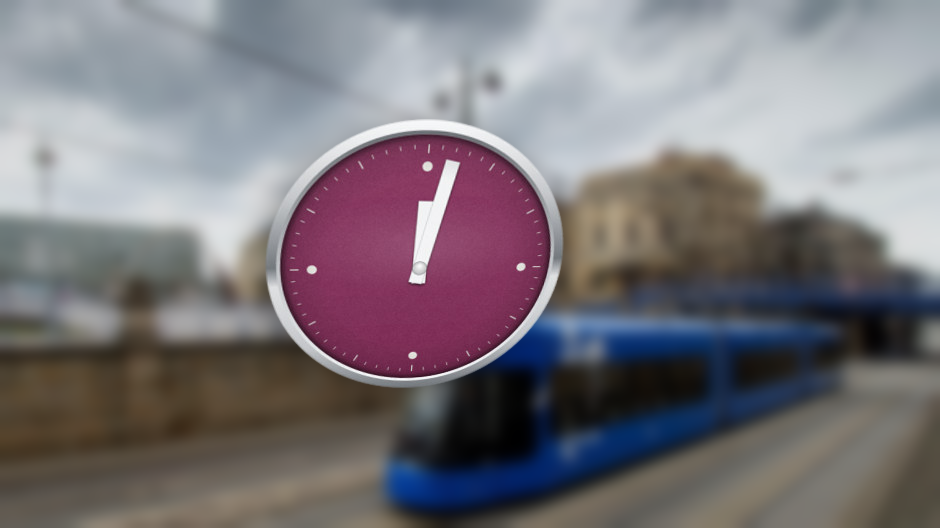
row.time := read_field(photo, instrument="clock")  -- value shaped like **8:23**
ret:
**12:02**
